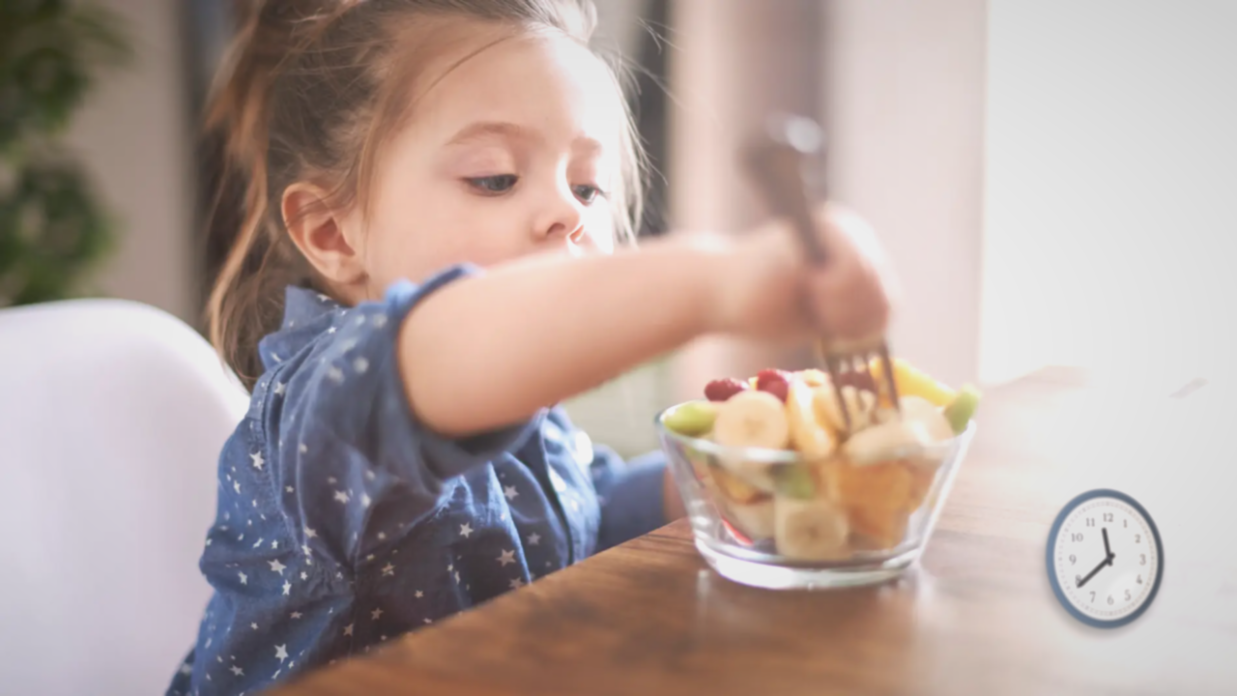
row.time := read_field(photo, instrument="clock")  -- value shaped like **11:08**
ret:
**11:39**
